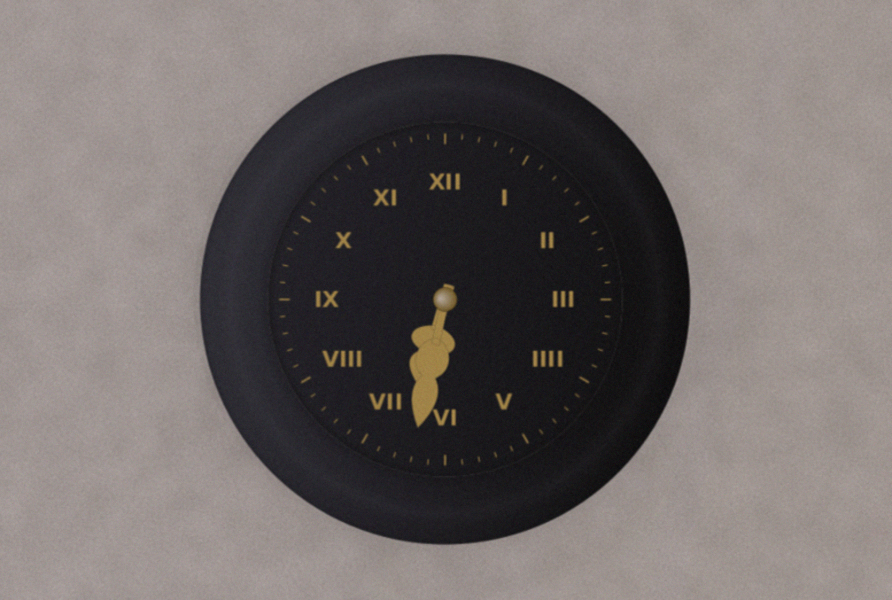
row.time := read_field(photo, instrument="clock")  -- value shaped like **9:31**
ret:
**6:32**
